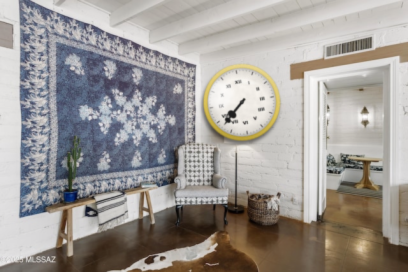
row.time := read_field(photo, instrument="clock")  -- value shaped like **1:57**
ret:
**7:38**
